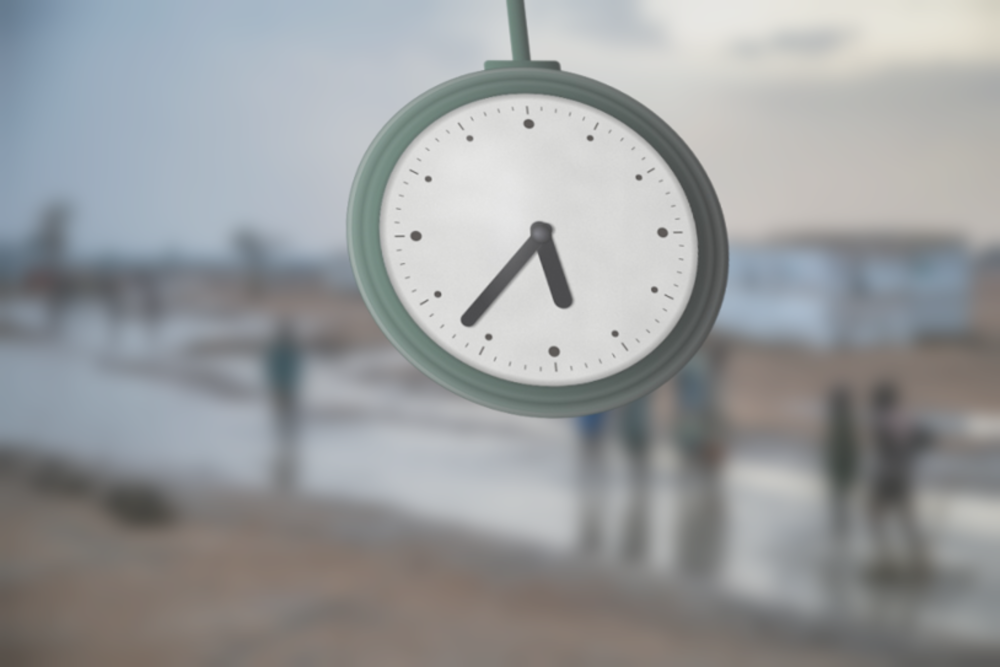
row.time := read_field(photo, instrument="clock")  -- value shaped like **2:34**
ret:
**5:37**
